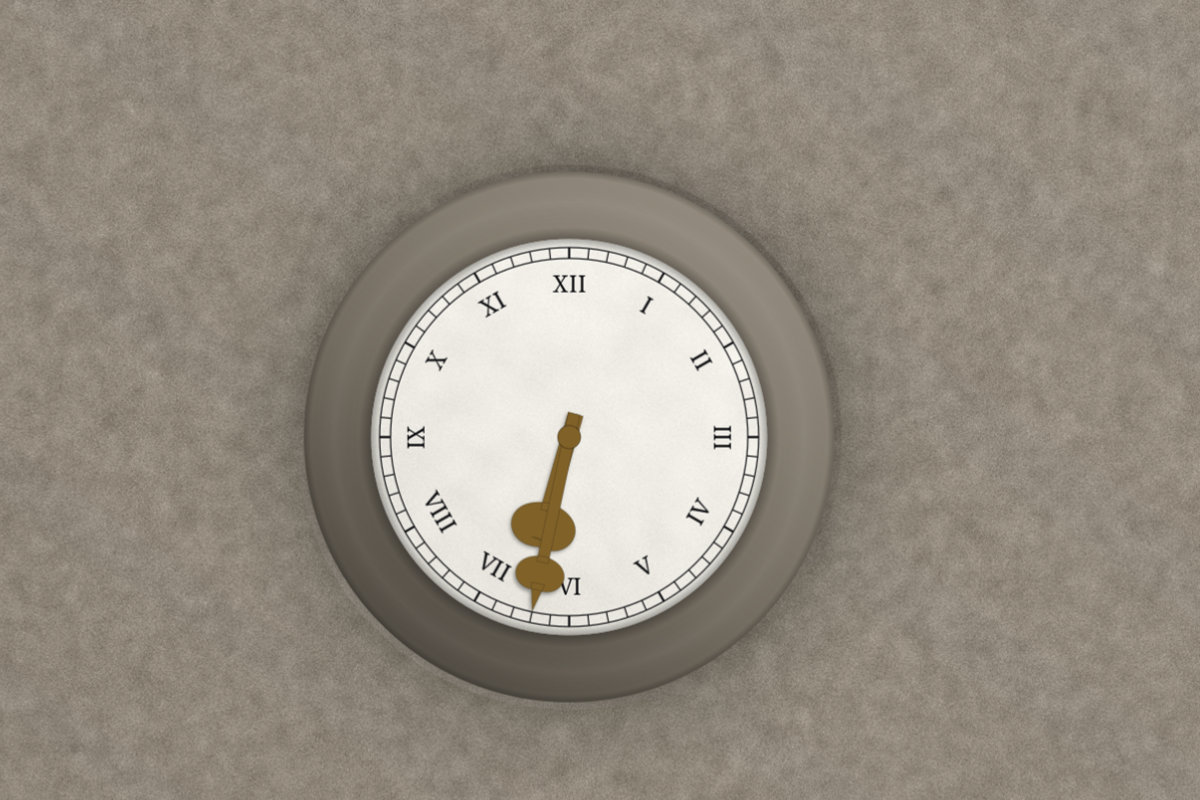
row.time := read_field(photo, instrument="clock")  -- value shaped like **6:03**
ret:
**6:32**
